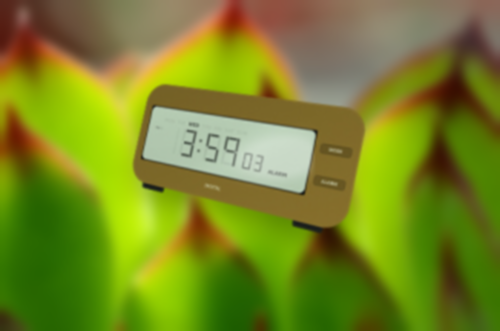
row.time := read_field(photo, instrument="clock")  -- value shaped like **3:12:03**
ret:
**3:59:03**
